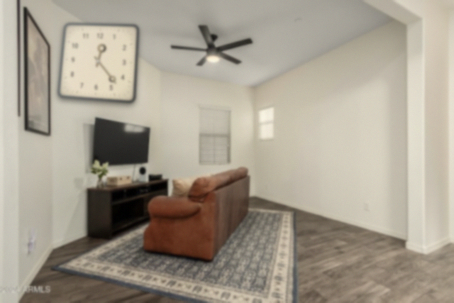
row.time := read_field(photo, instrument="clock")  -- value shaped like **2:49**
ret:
**12:23**
